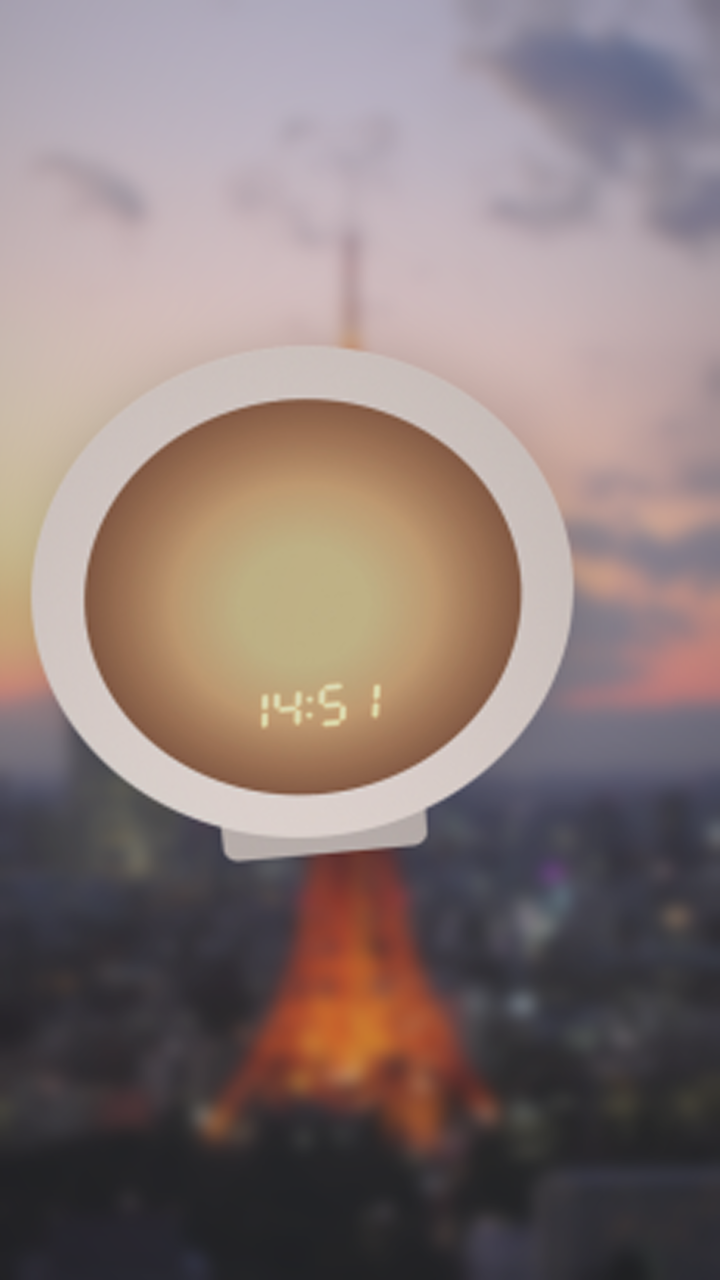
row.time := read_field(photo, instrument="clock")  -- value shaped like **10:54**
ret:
**14:51**
